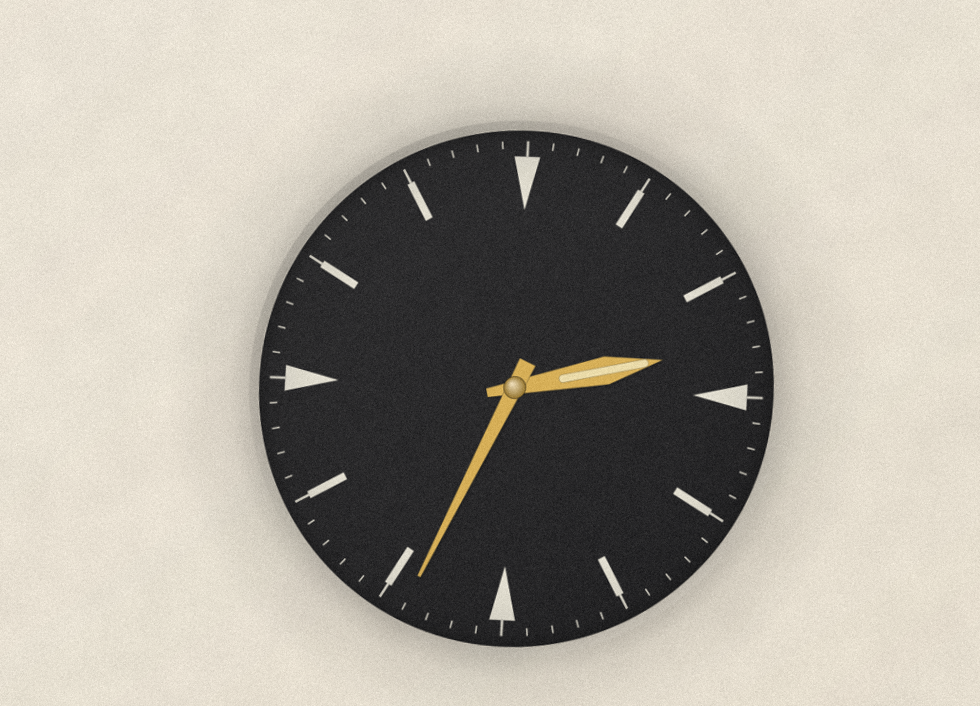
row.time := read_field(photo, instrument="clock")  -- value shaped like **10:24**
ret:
**2:34**
